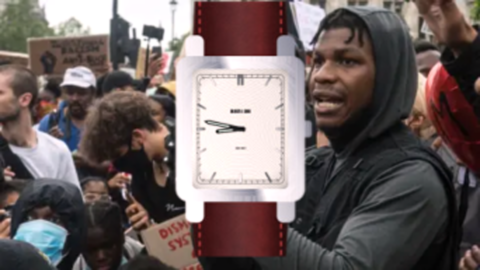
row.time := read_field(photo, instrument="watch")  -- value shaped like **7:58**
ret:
**8:47**
